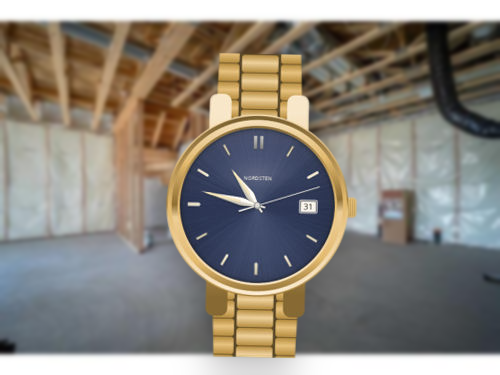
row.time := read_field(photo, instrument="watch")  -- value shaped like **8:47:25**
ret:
**10:47:12**
